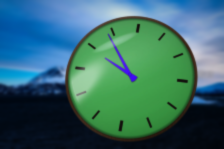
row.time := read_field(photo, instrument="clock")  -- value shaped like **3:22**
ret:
**9:54**
